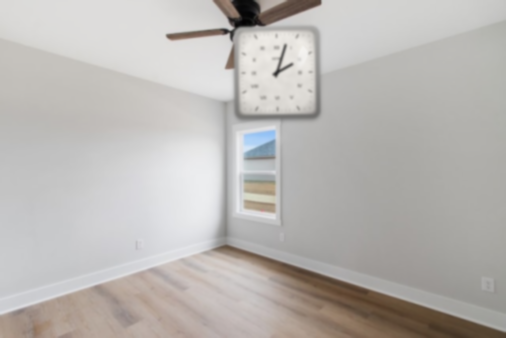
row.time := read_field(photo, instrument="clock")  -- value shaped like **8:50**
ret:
**2:03**
